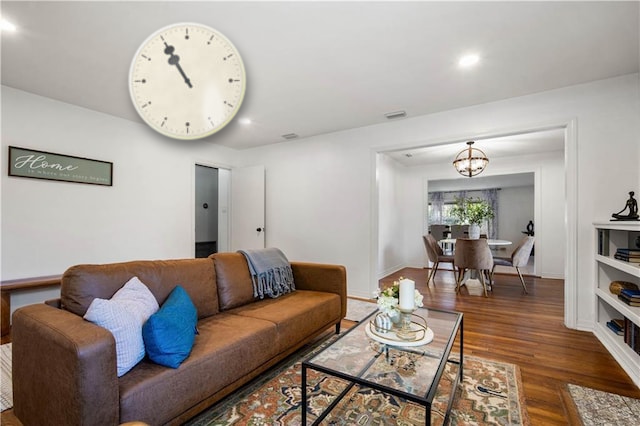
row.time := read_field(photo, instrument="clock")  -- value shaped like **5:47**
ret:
**10:55**
